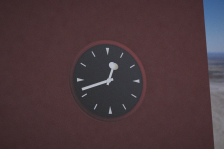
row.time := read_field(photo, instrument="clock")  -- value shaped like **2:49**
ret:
**12:42**
